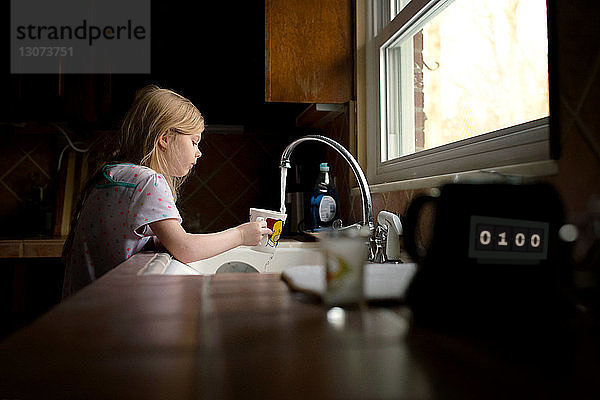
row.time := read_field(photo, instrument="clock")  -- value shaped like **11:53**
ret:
**1:00**
